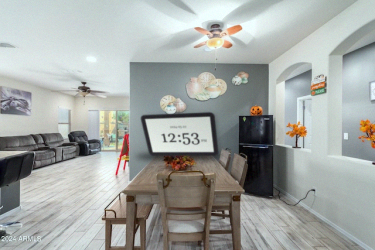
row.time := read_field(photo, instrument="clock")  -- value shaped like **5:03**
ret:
**12:53**
